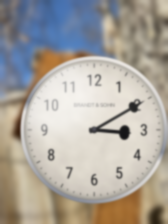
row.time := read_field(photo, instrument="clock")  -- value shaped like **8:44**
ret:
**3:10**
